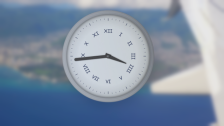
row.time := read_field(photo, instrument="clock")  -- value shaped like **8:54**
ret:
**3:44**
